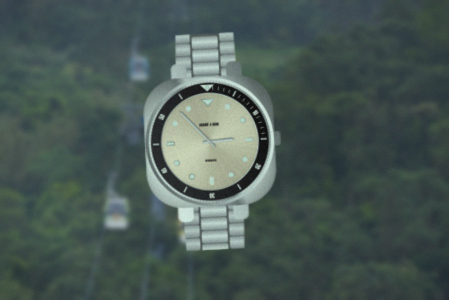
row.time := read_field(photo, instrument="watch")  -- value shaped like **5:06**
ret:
**2:53**
